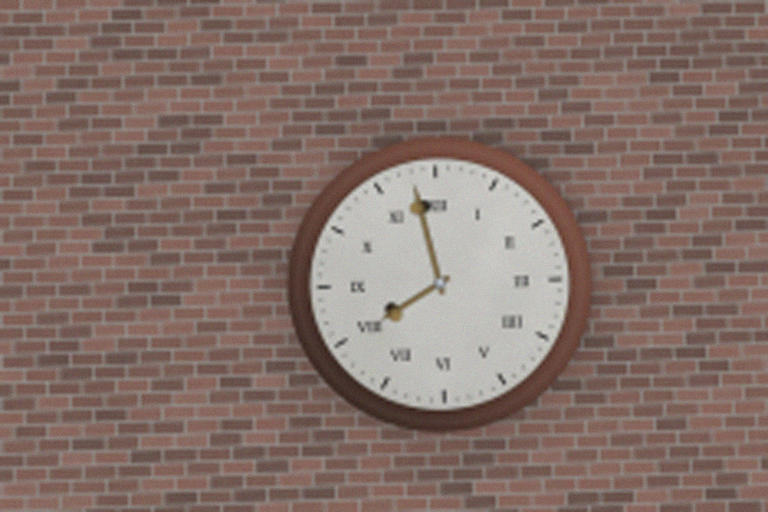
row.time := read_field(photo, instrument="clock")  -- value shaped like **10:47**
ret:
**7:58**
